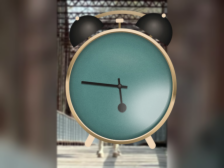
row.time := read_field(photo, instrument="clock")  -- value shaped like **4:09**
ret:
**5:46**
